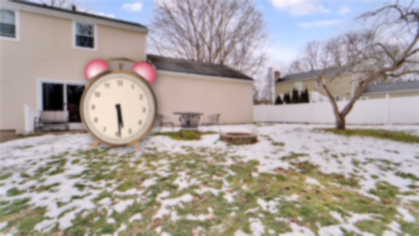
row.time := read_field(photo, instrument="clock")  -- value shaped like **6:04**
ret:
**5:29**
